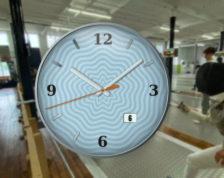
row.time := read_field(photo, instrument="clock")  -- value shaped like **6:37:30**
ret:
**10:08:42**
